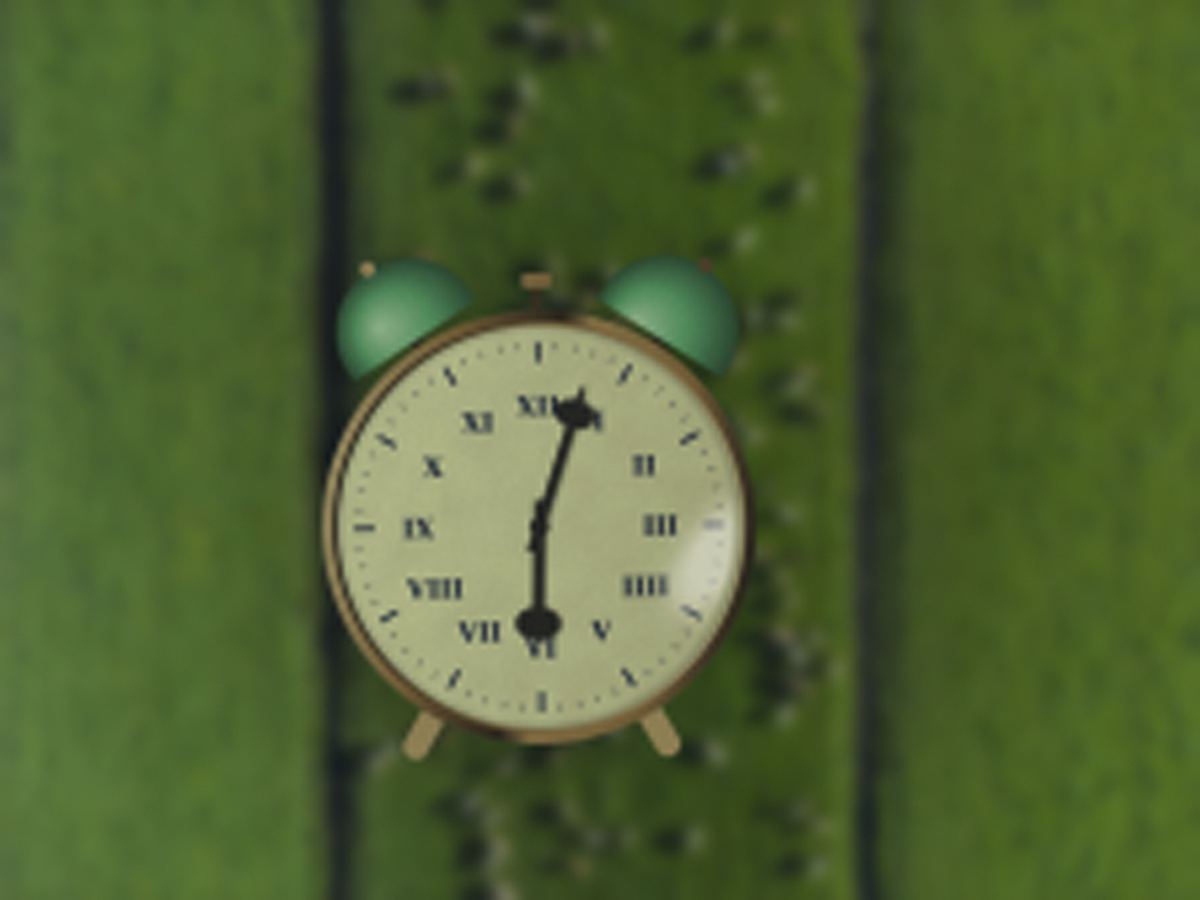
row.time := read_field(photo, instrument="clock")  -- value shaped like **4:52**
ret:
**6:03**
